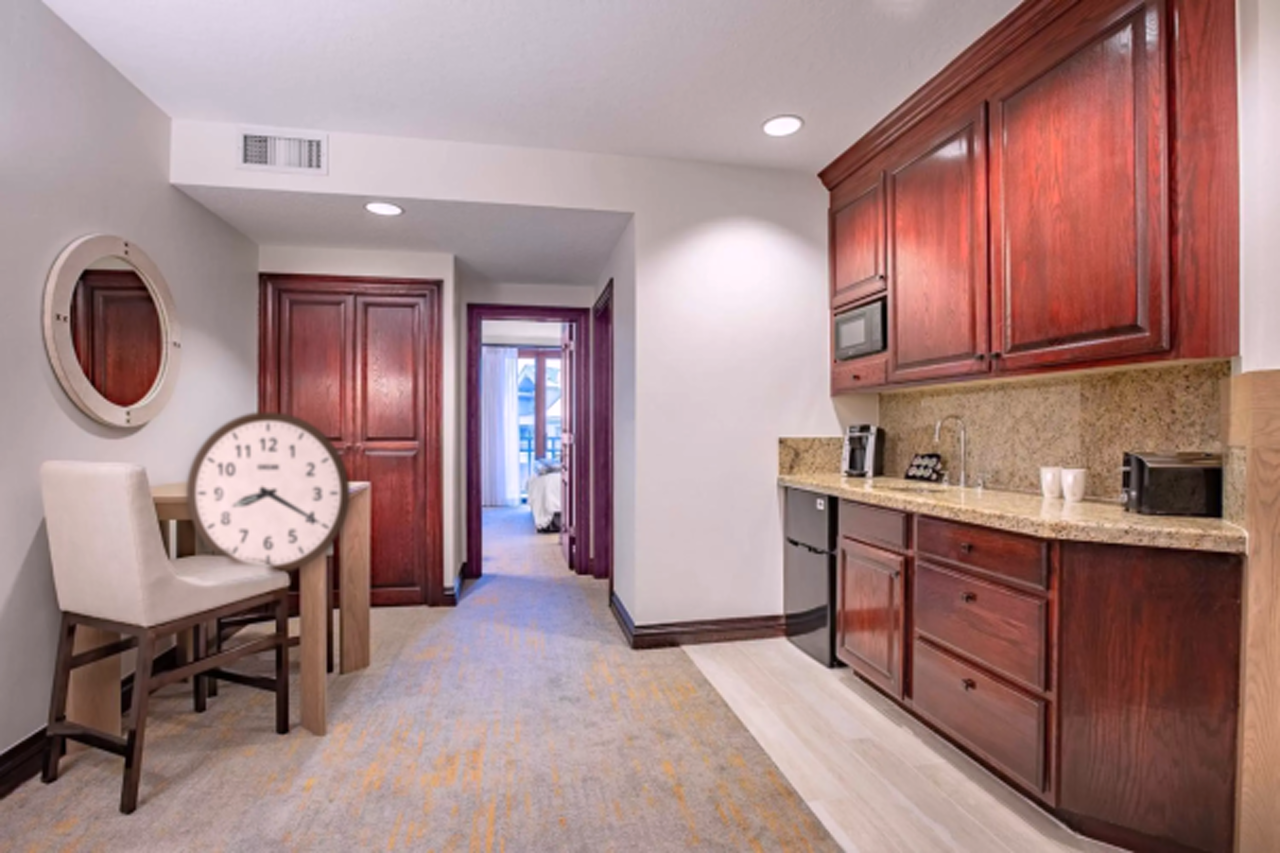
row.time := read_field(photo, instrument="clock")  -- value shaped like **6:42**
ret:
**8:20**
